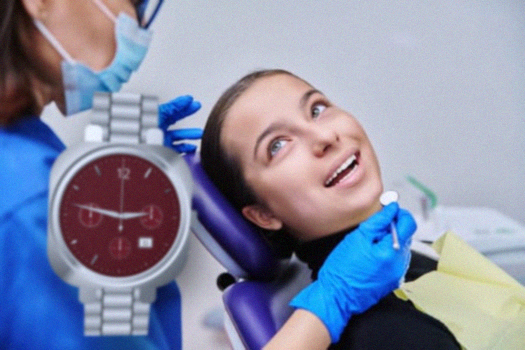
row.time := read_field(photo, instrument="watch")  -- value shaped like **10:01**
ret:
**2:47**
